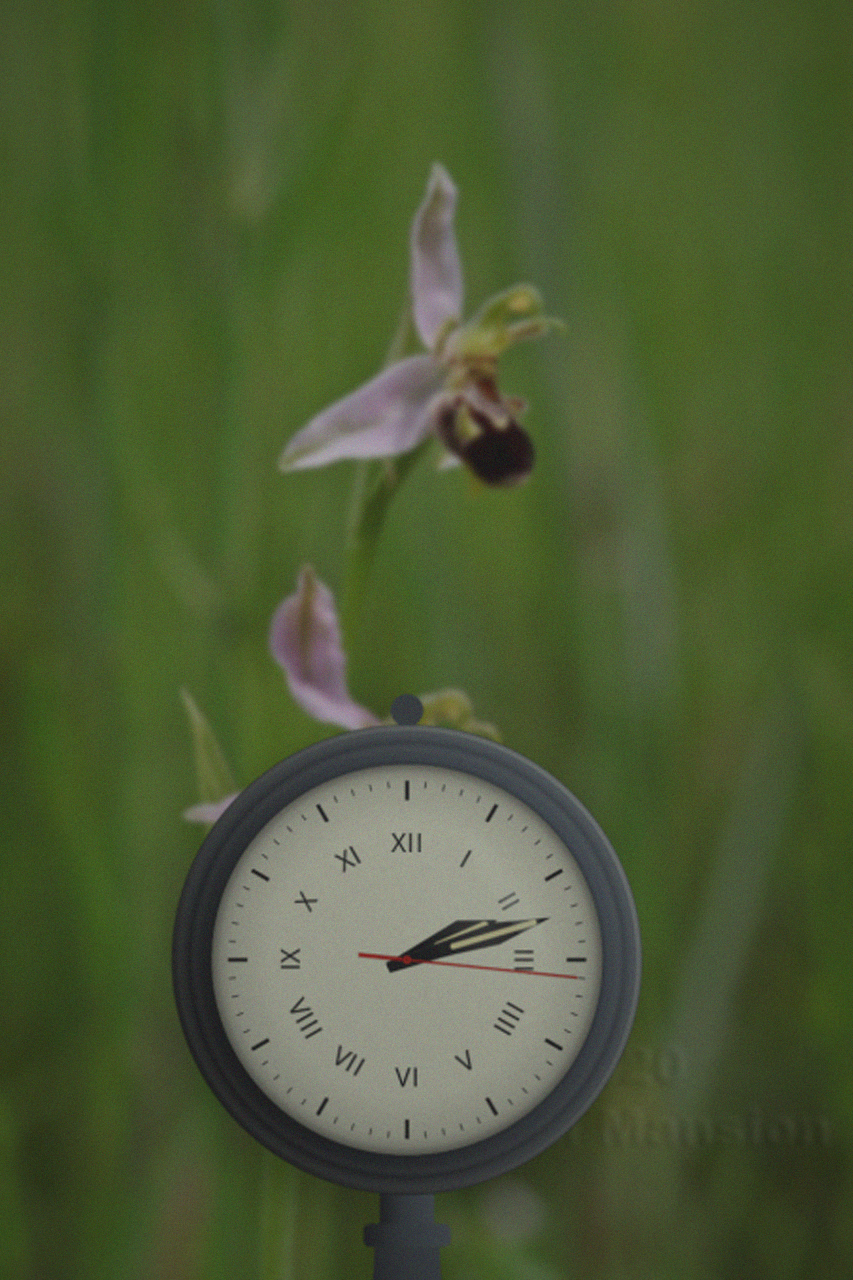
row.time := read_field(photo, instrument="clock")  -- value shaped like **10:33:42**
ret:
**2:12:16**
